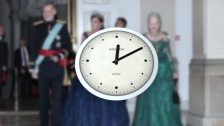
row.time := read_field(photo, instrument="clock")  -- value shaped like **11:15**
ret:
**12:10**
